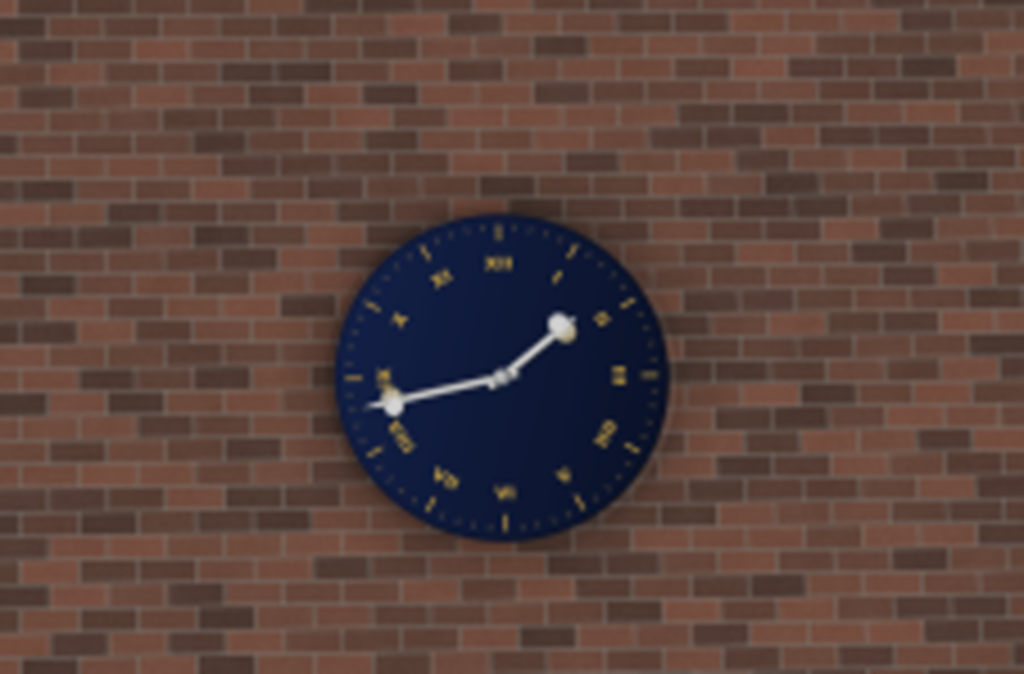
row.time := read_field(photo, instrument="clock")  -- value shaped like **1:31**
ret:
**1:43**
